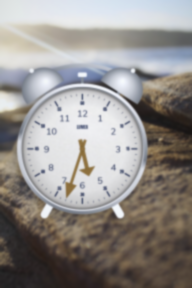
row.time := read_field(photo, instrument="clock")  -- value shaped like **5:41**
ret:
**5:33**
